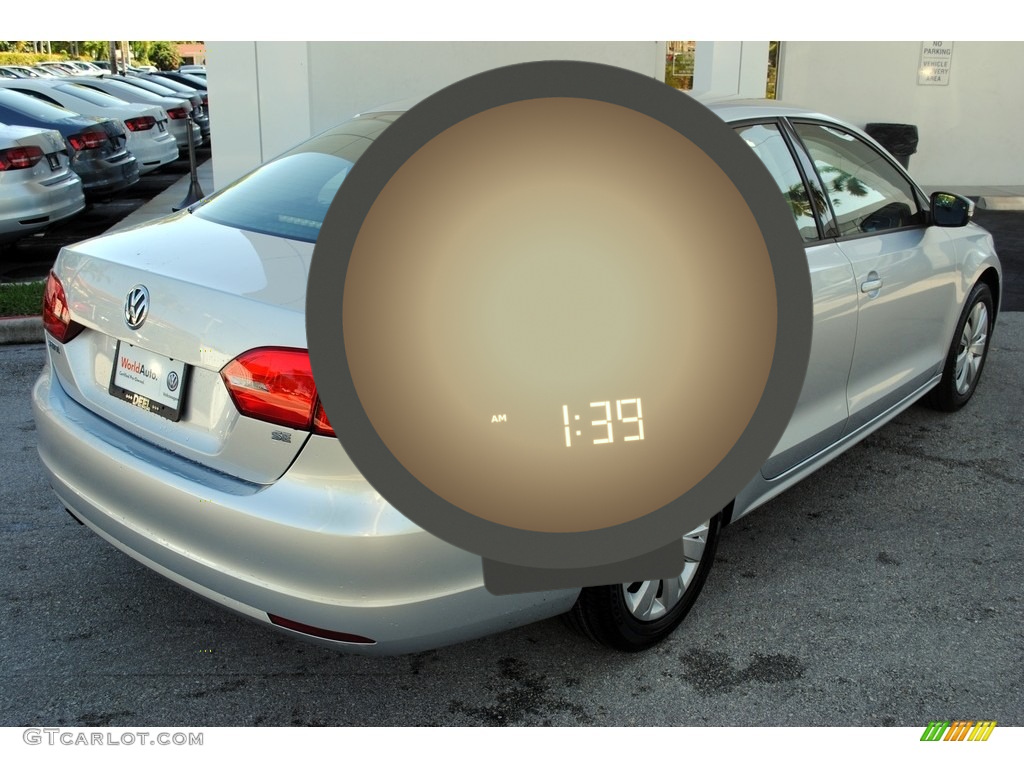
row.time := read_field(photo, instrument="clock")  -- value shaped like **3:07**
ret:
**1:39**
